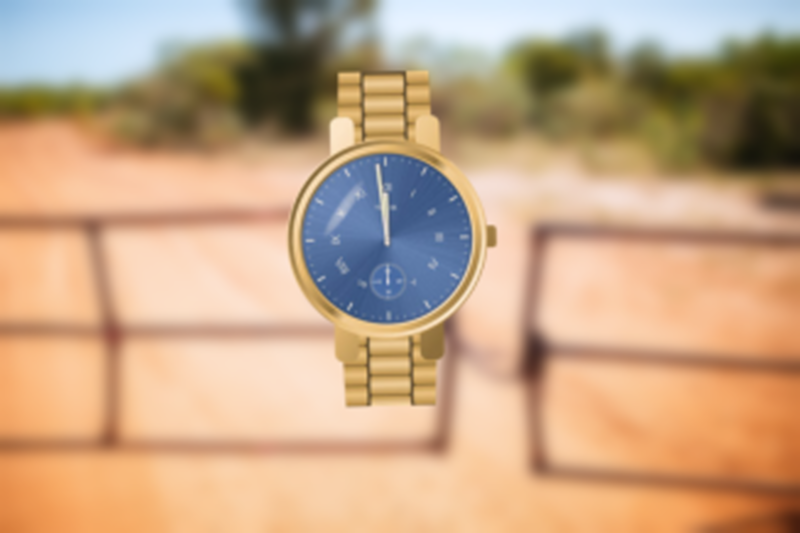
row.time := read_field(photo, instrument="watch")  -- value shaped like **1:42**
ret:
**11:59**
